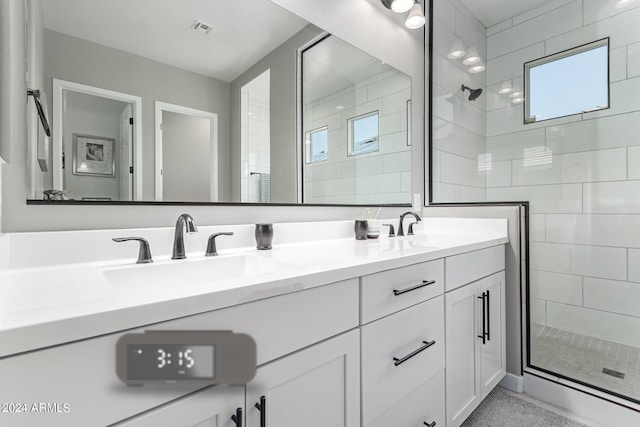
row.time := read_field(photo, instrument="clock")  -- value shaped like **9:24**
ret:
**3:15**
